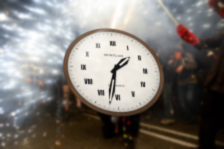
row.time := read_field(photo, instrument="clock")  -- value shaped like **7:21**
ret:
**1:32**
